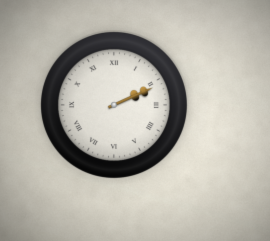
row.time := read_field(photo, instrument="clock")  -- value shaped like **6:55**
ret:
**2:11**
